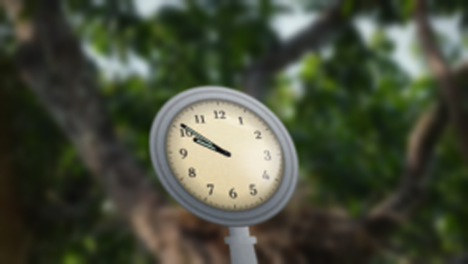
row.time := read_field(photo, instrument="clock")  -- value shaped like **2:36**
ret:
**9:51**
